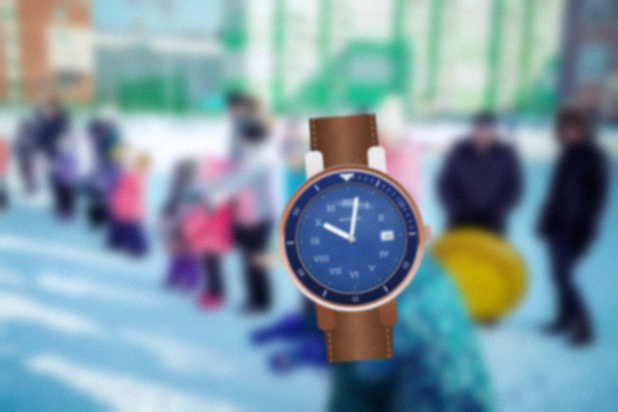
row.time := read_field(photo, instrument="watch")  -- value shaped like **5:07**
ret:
**10:02**
